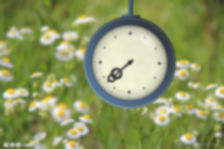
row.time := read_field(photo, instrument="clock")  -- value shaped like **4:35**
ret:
**7:38**
